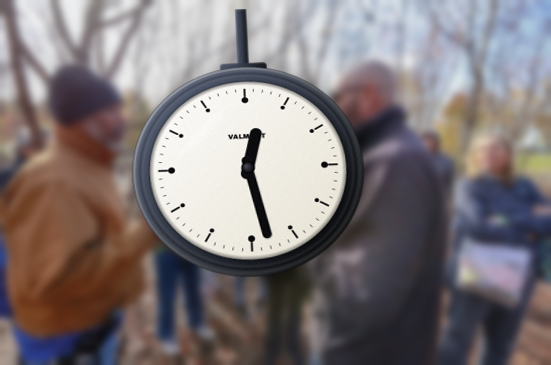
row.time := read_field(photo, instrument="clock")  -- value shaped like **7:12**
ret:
**12:28**
